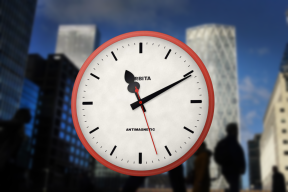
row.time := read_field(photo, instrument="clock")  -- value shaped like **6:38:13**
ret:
**11:10:27**
